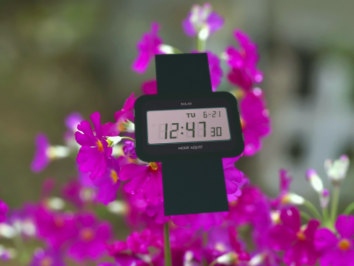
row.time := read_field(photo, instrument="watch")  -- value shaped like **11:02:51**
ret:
**12:47:30**
